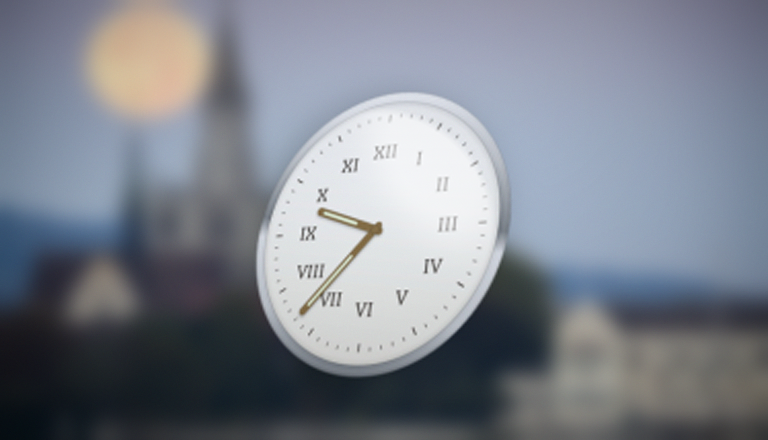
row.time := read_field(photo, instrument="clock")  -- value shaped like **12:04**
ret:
**9:37**
